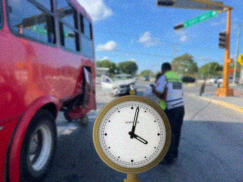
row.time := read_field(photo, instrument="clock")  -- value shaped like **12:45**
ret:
**4:02**
